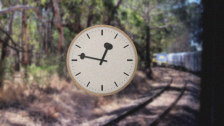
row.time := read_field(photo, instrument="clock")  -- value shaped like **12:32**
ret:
**12:47**
